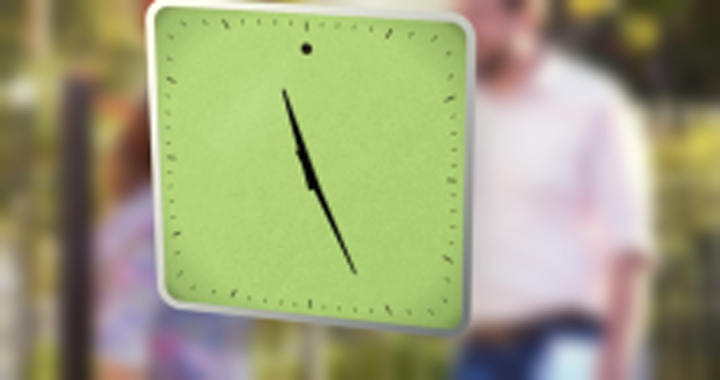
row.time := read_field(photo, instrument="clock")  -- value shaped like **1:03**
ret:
**11:26**
